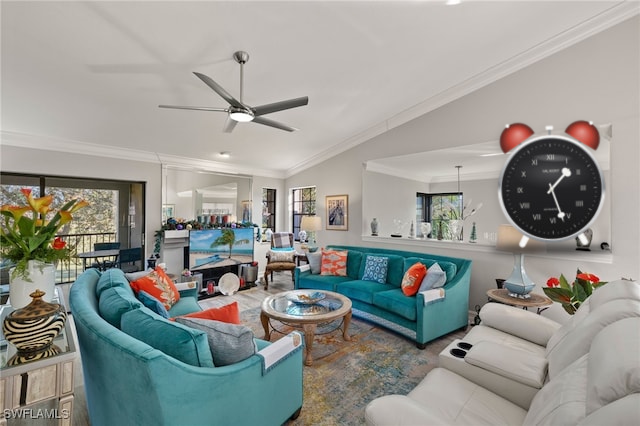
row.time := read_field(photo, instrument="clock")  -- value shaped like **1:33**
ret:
**1:27**
